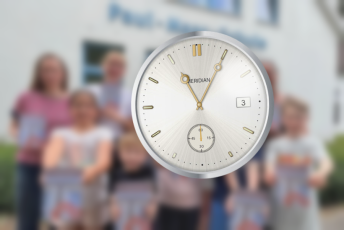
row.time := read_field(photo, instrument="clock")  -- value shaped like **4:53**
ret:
**11:05**
